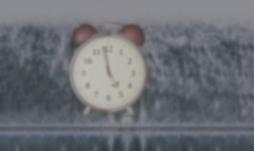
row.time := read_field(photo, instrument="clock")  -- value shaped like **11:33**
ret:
**4:58**
